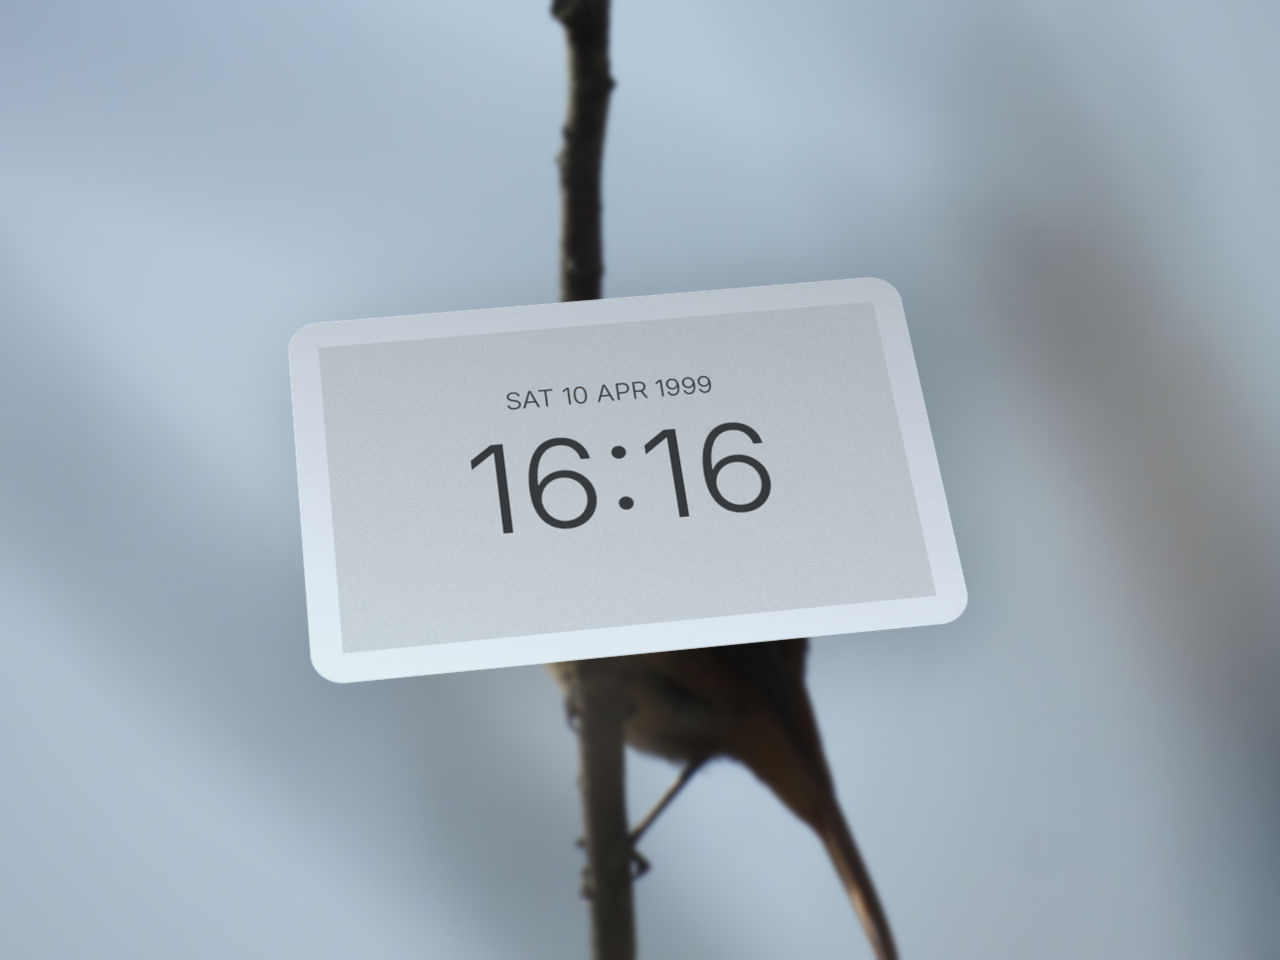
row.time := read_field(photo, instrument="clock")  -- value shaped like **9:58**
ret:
**16:16**
